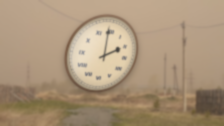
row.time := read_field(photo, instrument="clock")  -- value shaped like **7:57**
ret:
**1:59**
